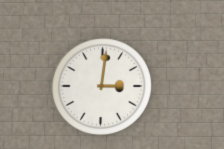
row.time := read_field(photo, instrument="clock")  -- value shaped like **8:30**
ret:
**3:01**
